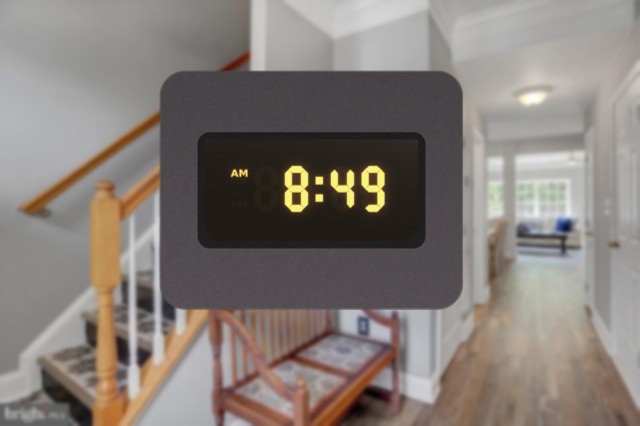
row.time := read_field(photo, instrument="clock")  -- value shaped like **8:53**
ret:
**8:49**
